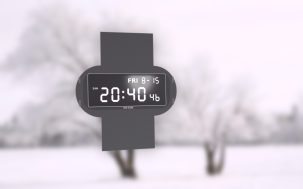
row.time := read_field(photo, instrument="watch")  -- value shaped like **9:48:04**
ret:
**20:40:46**
